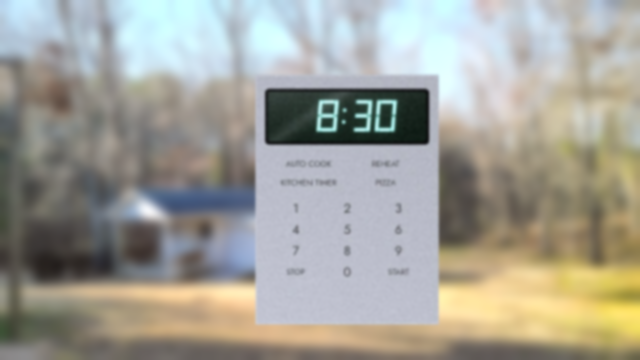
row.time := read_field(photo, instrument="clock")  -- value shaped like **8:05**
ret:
**8:30**
